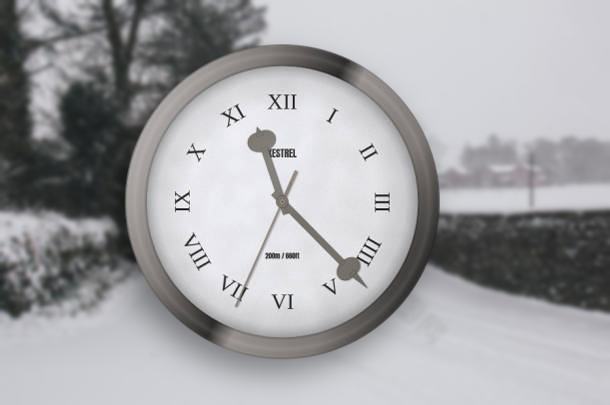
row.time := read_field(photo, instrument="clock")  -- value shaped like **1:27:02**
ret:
**11:22:34**
